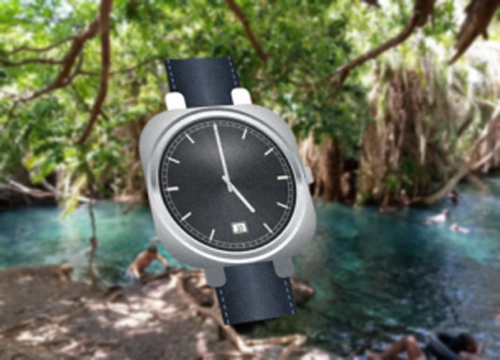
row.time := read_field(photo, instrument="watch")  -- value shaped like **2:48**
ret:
**5:00**
